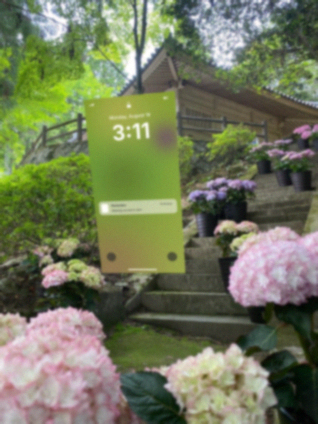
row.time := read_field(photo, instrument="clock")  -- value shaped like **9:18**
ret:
**3:11**
